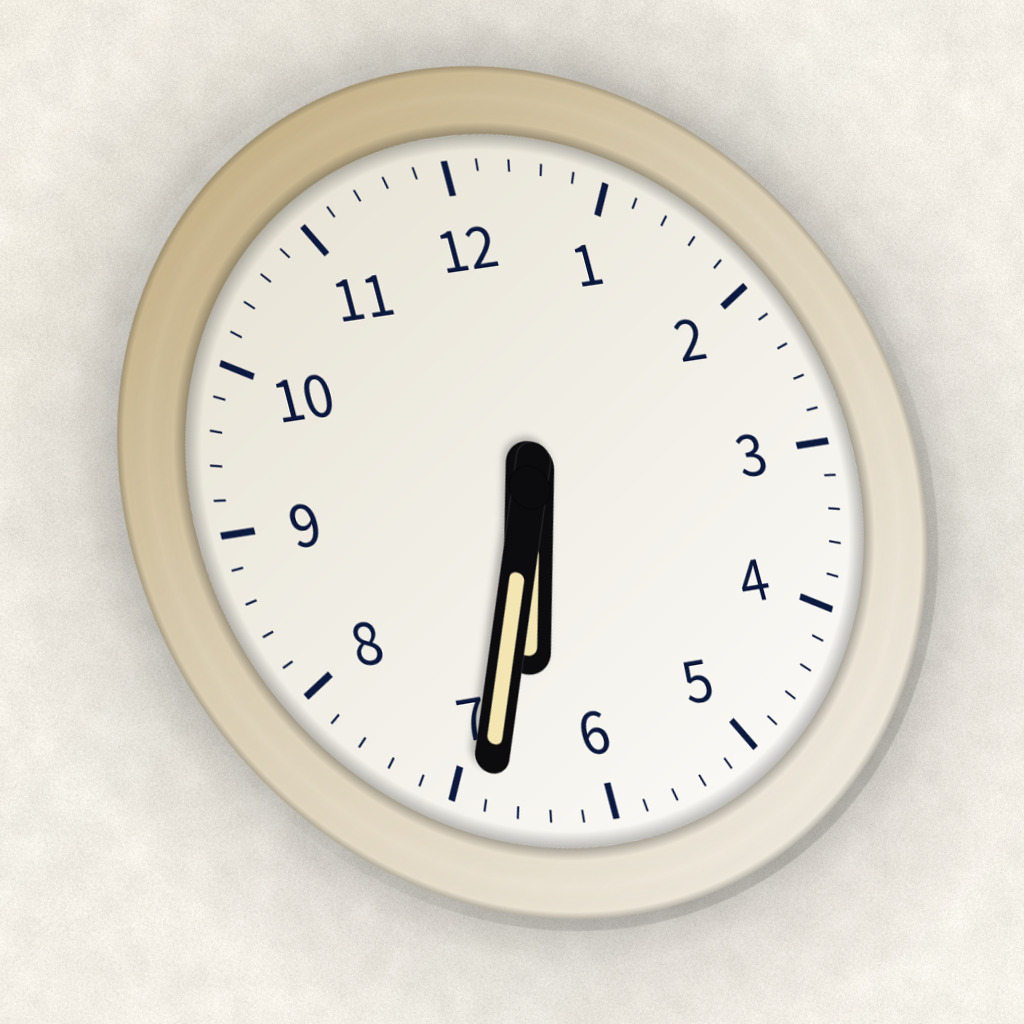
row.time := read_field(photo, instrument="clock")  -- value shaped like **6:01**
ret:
**6:34**
